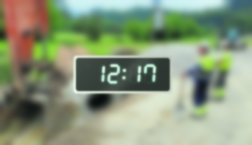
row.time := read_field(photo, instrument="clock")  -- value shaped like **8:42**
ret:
**12:17**
